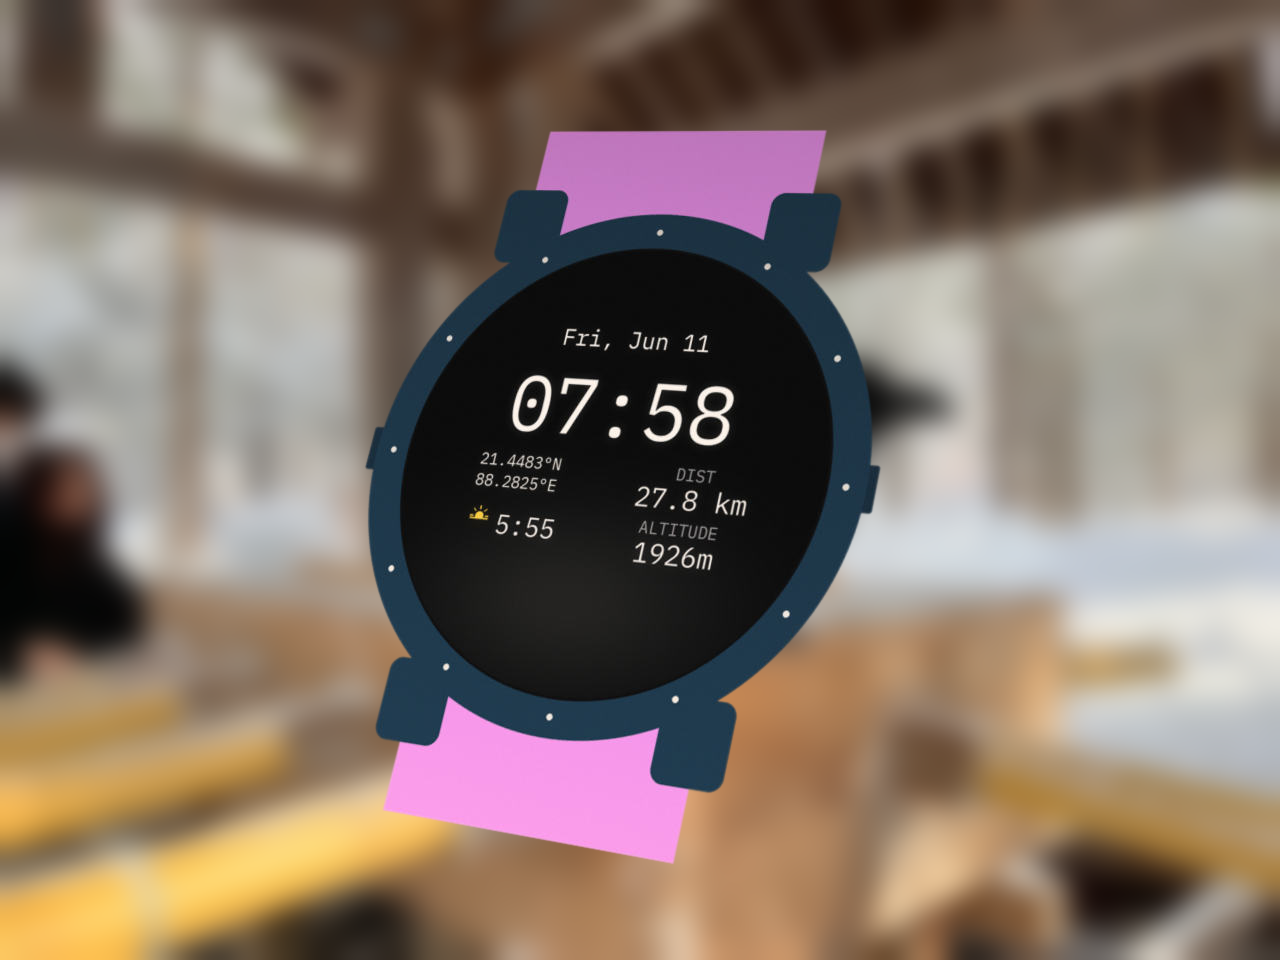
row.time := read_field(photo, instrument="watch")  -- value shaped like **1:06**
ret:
**7:58**
